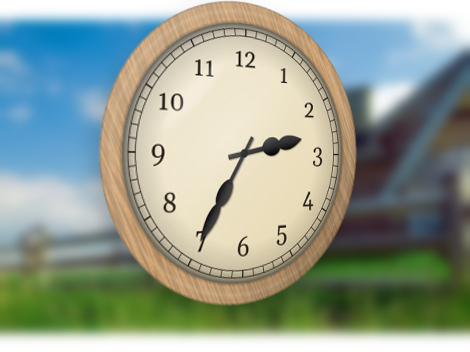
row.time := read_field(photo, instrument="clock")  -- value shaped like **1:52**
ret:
**2:35**
